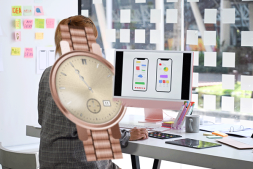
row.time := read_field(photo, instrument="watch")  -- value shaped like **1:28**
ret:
**10:55**
